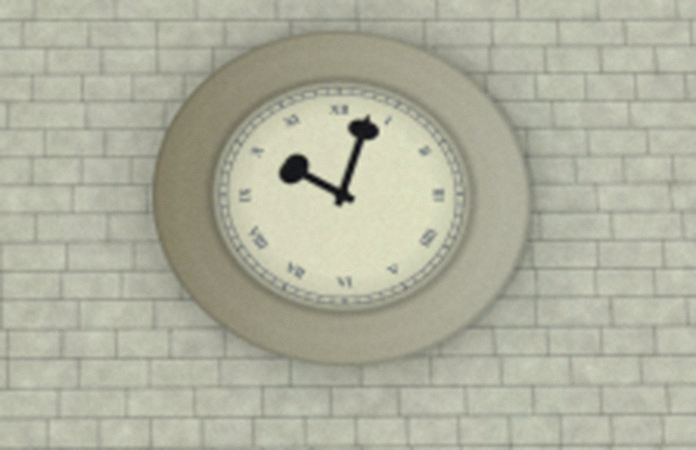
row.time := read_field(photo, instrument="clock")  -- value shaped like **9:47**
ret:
**10:03**
